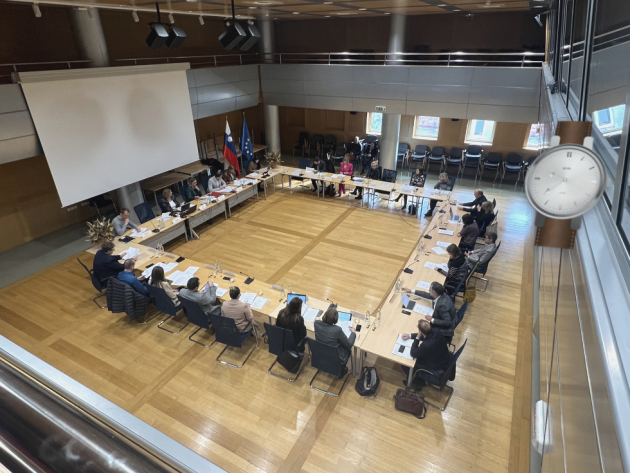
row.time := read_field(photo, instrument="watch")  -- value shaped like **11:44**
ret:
**9:38**
